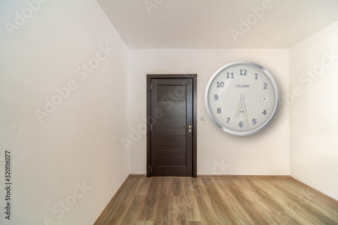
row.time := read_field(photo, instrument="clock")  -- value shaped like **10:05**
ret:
**6:28**
